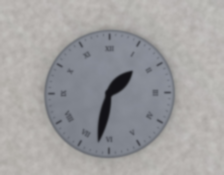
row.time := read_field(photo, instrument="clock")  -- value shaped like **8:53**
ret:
**1:32**
